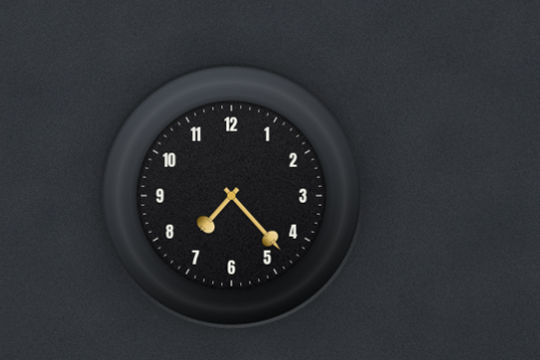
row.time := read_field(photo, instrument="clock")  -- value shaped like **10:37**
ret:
**7:23**
